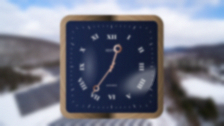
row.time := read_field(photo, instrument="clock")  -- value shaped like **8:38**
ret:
**12:36**
